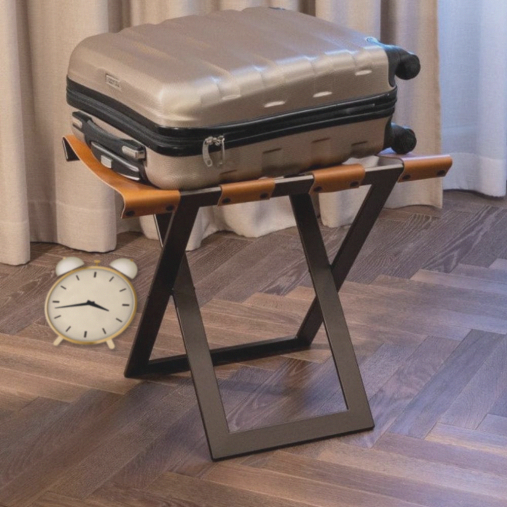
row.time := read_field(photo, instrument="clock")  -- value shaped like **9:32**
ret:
**3:43**
